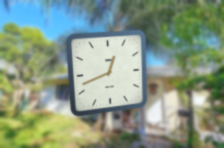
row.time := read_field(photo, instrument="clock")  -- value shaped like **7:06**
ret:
**12:42**
